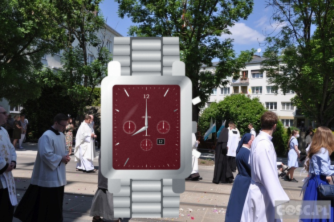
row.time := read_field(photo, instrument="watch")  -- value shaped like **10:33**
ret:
**8:00**
